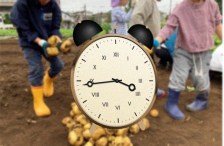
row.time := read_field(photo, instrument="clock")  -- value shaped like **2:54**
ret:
**3:44**
